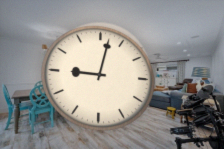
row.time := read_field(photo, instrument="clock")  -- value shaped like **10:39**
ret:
**9:02**
